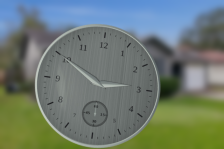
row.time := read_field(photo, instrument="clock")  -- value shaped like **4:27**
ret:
**2:50**
